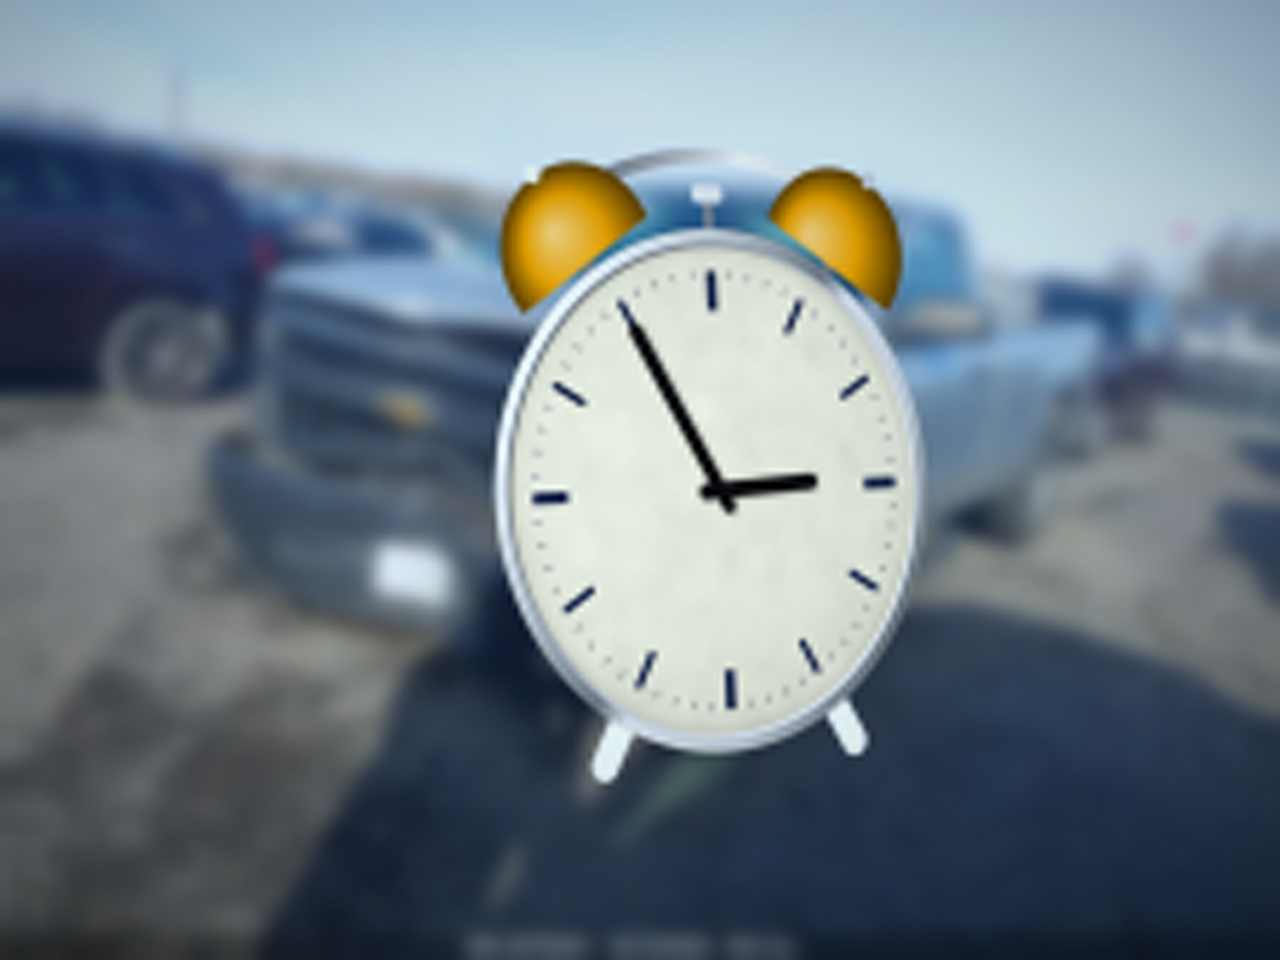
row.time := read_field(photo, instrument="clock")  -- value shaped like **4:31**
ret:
**2:55**
